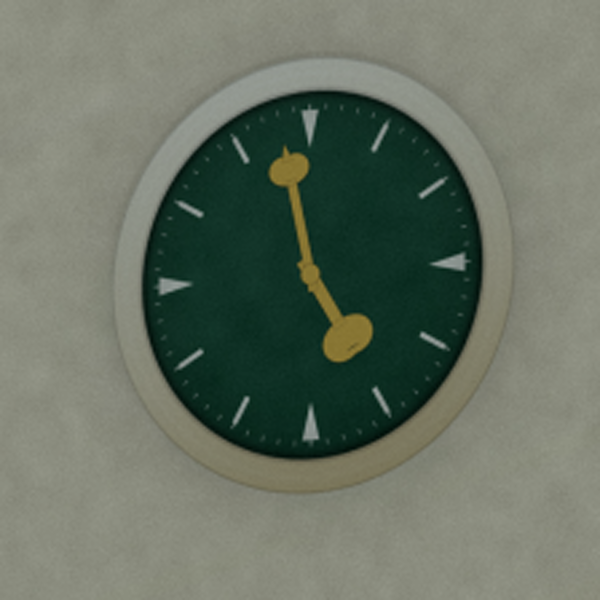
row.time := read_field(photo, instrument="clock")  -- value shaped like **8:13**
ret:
**4:58**
